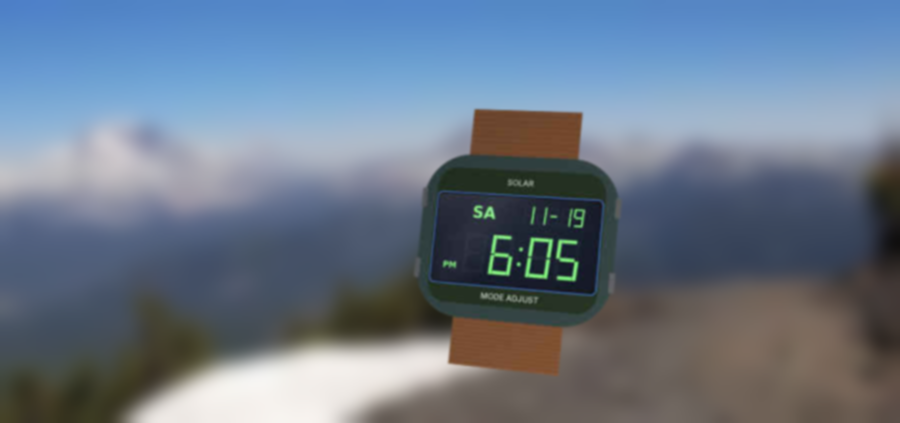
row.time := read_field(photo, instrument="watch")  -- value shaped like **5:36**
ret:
**6:05**
